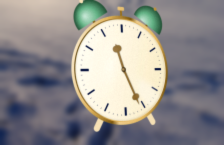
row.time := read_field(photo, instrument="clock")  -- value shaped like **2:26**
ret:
**11:26**
